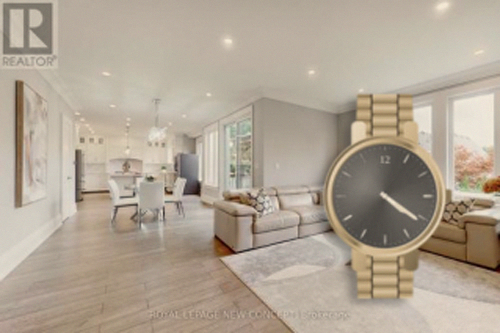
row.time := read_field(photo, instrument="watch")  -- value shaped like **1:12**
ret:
**4:21**
